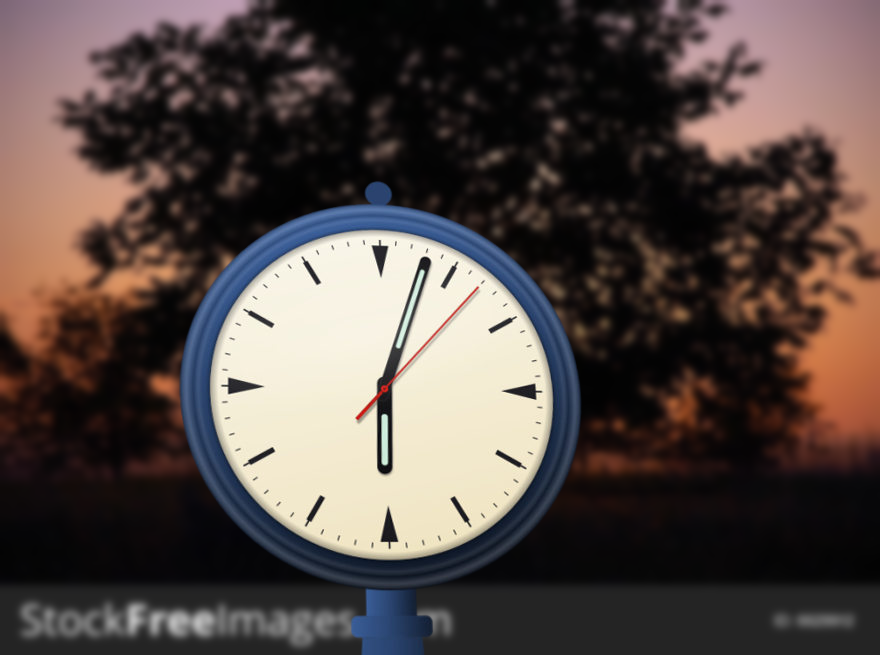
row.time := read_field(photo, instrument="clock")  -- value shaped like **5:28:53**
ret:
**6:03:07**
